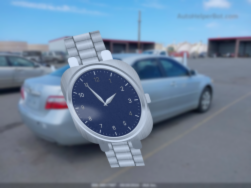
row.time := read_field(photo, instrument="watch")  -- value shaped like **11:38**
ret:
**1:55**
